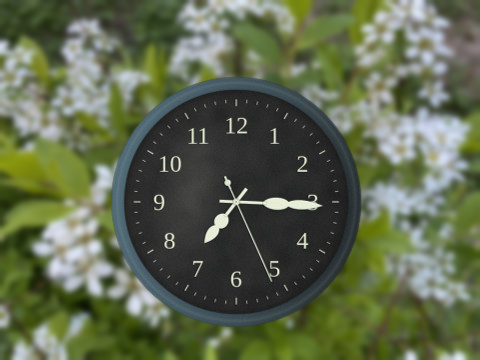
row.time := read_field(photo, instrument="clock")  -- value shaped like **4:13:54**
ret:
**7:15:26**
